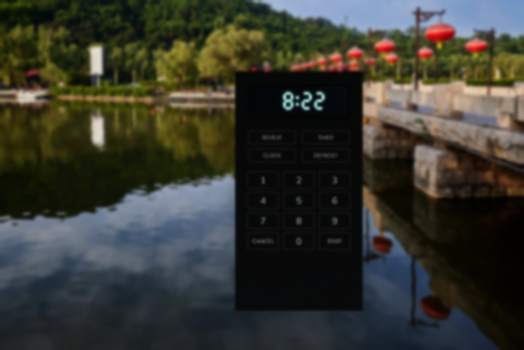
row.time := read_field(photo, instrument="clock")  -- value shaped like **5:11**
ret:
**8:22**
